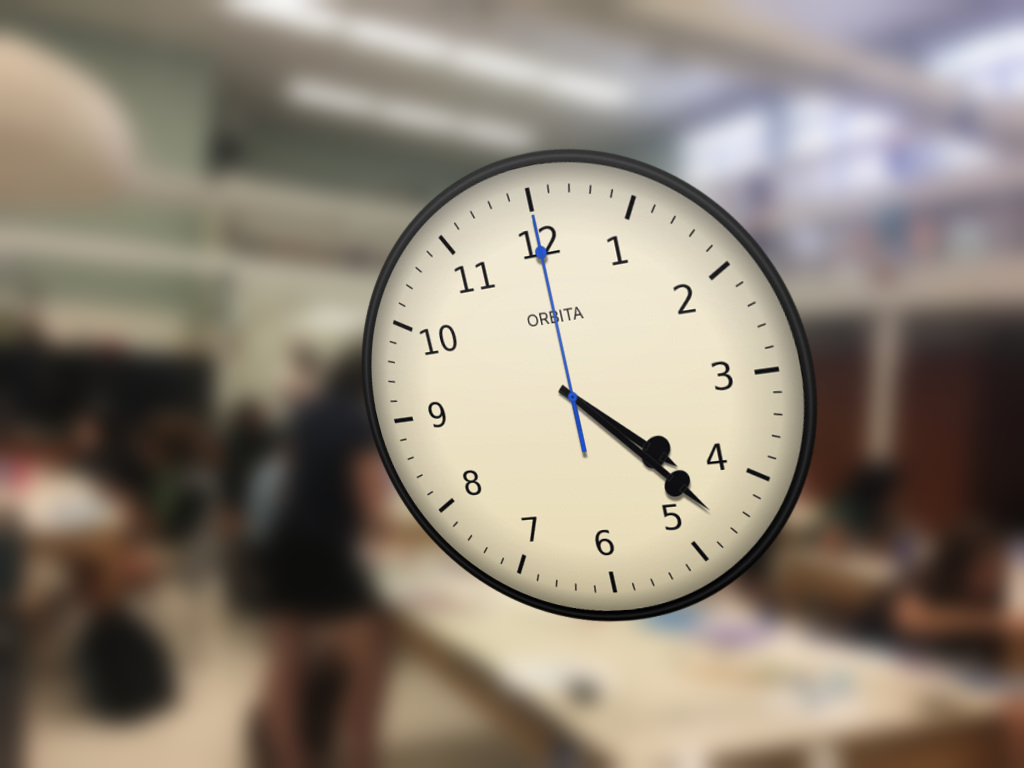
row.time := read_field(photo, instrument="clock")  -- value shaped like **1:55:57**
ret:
**4:23:00**
